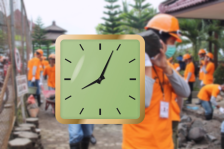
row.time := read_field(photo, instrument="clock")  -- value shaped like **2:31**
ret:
**8:04**
